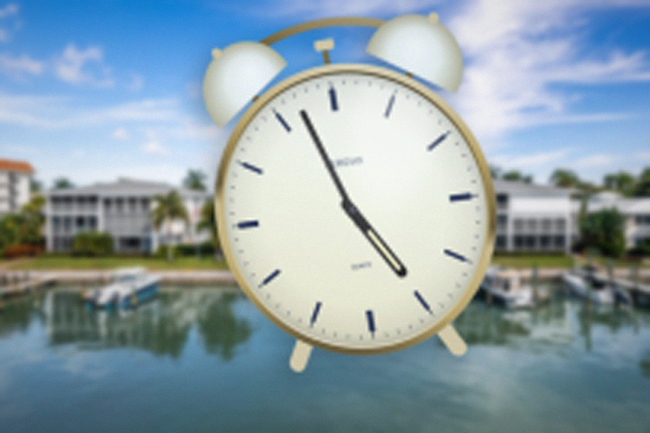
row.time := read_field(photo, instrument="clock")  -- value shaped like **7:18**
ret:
**4:57**
